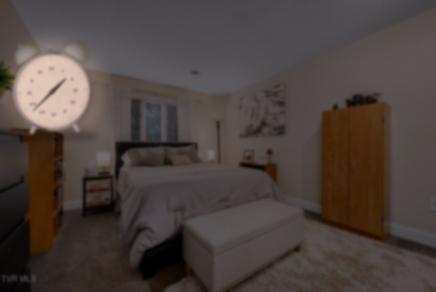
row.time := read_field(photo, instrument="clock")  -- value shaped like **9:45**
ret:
**1:38**
